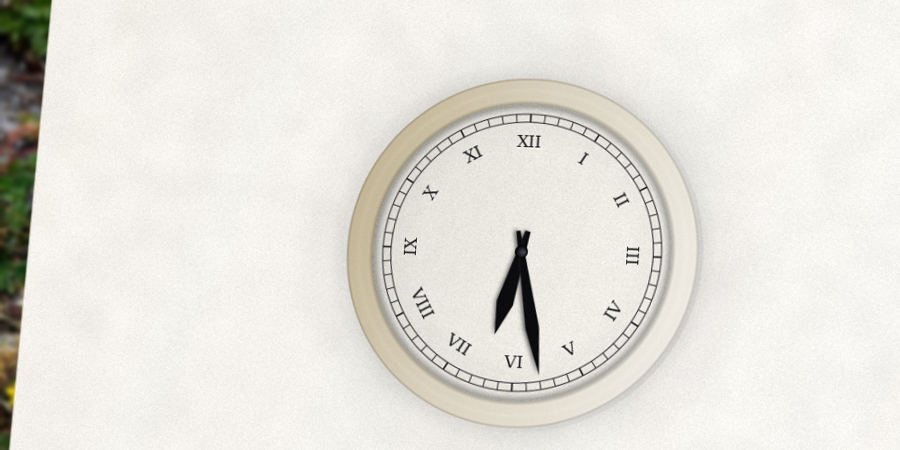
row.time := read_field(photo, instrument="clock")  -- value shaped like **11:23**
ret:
**6:28**
